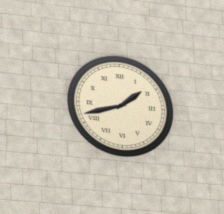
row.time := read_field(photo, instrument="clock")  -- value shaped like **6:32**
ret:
**1:42**
